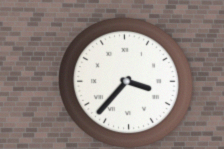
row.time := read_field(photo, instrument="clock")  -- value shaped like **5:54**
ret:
**3:37**
